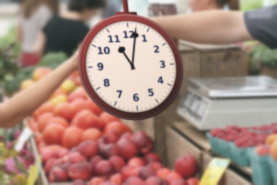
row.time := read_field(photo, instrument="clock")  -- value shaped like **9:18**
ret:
**11:02**
